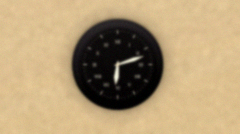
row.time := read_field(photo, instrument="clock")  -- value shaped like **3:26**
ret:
**6:12**
